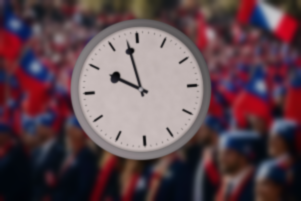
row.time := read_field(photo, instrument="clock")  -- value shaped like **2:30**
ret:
**9:58**
